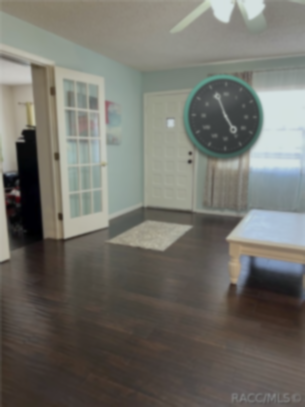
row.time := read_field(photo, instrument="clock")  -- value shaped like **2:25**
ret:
**4:56**
